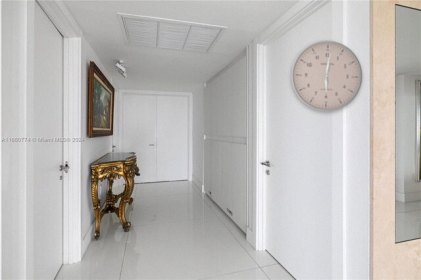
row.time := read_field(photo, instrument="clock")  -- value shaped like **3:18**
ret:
**6:01**
